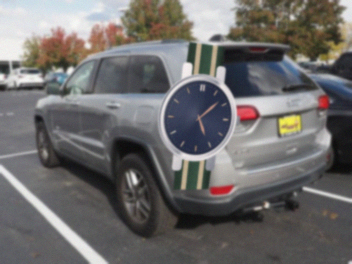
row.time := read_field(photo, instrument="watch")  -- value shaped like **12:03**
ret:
**5:08**
